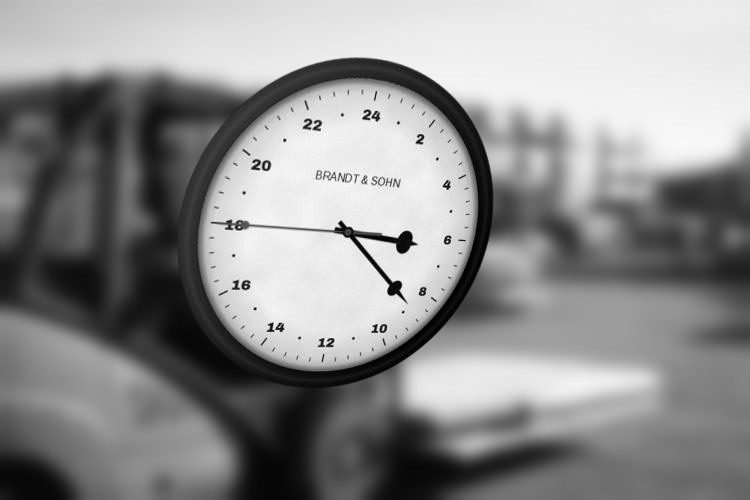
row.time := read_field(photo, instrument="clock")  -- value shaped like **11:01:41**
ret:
**6:21:45**
